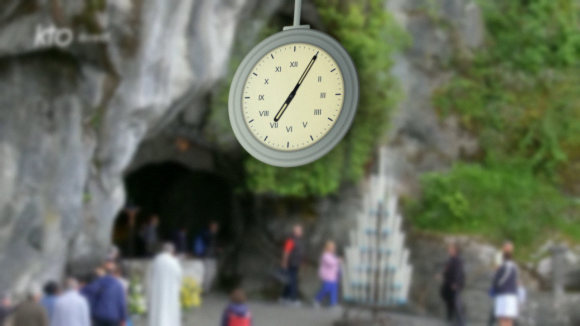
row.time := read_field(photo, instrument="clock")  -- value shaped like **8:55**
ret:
**7:05**
